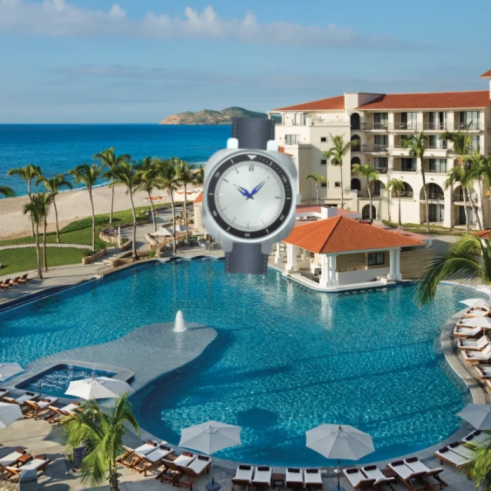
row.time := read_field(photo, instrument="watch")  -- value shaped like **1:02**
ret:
**10:07**
